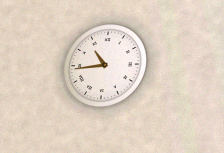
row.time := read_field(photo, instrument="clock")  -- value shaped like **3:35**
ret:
**10:44**
